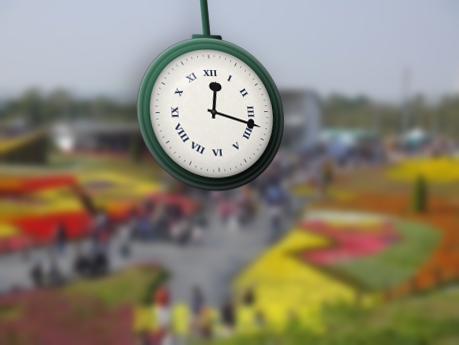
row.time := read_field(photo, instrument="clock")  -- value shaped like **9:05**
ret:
**12:18**
